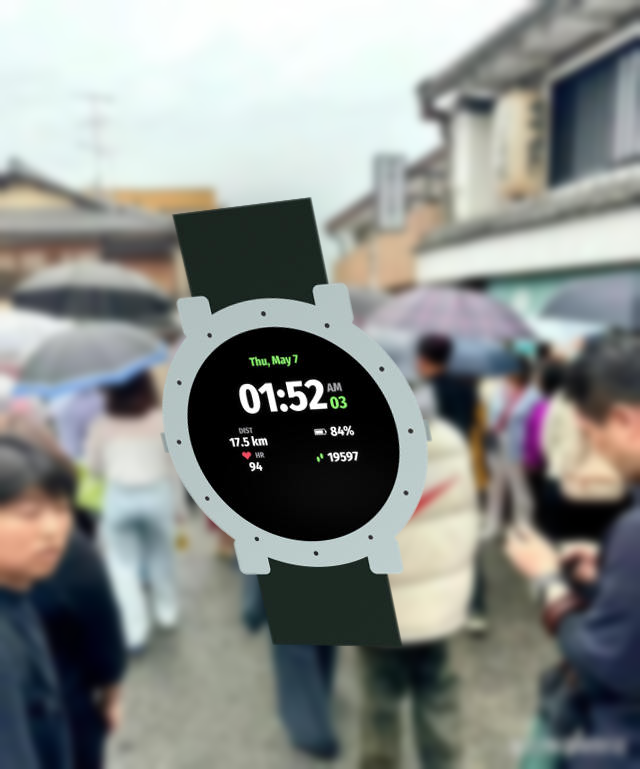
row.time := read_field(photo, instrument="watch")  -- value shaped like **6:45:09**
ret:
**1:52:03**
